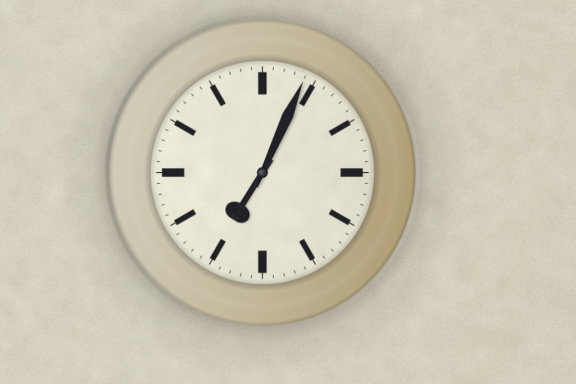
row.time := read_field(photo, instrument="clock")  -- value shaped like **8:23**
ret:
**7:04**
